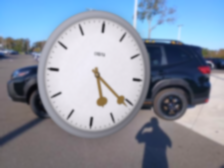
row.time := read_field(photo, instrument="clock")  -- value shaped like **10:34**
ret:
**5:21**
